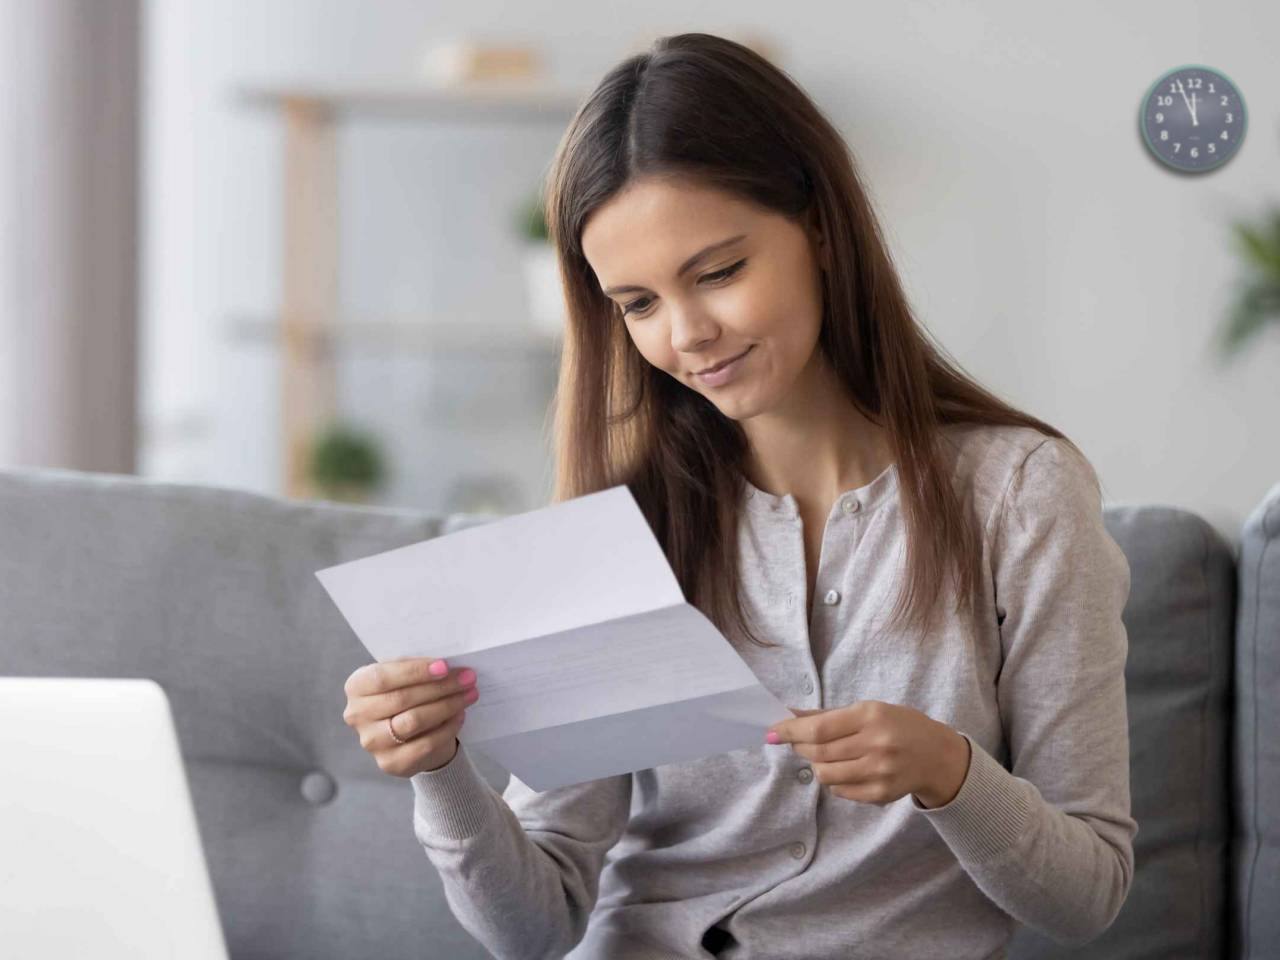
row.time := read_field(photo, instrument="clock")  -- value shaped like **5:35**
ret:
**11:56**
